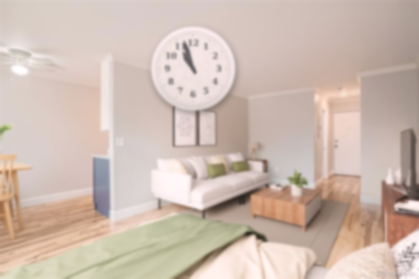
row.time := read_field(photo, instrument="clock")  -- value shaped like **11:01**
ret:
**10:57**
